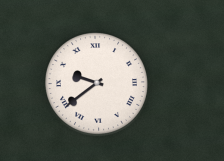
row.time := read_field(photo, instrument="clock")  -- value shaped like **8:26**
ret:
**9:39**
